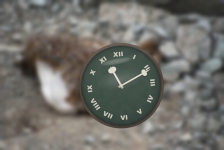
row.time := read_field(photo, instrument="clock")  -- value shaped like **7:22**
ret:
**11:11**
